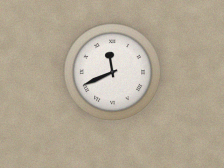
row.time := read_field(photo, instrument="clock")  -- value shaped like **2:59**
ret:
**11:41**
